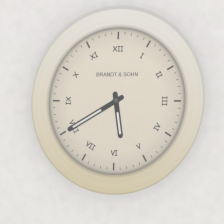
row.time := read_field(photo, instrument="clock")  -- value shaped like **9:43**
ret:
**5:40**
